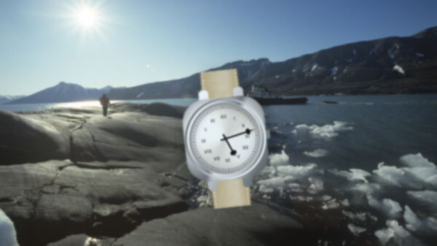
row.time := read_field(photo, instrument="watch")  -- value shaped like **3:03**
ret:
**5:13**
